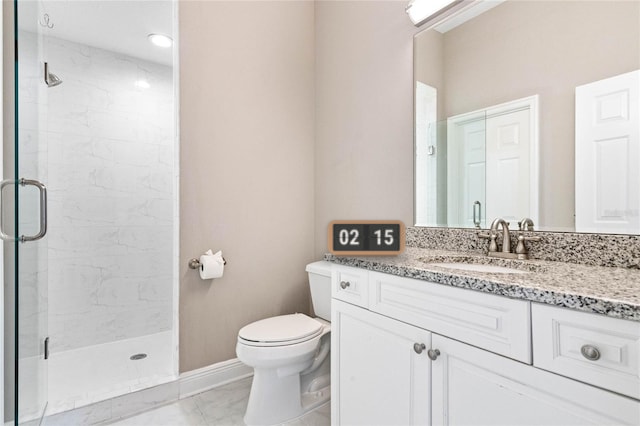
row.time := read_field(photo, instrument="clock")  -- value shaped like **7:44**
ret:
**2:15**
